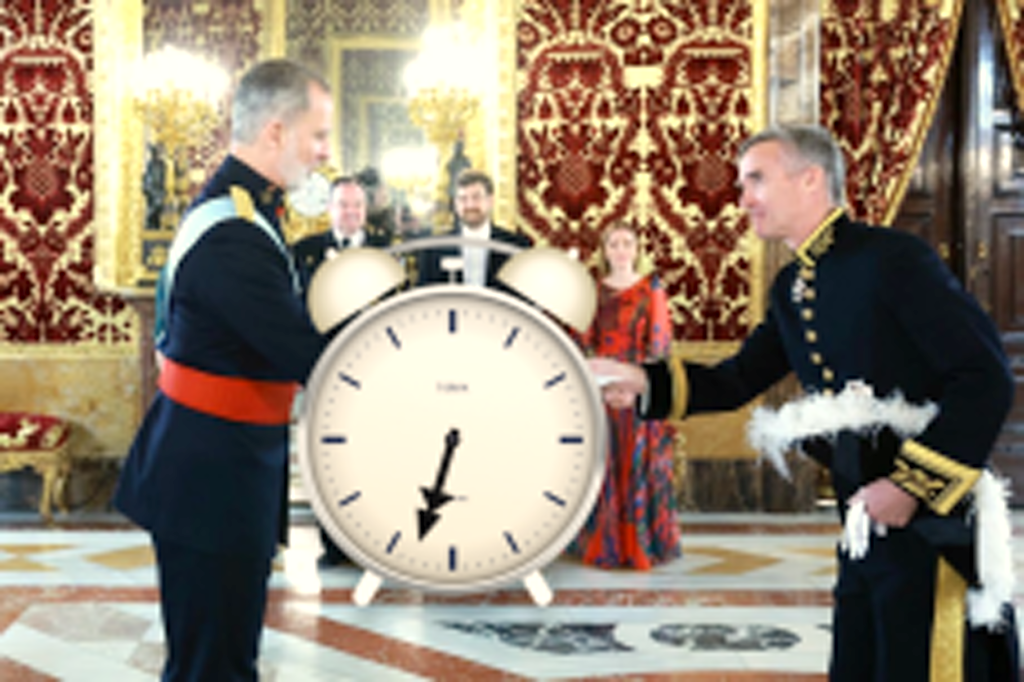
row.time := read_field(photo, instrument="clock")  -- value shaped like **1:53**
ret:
**6:33**
